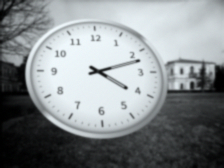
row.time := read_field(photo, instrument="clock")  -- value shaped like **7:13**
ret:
**4:12**
